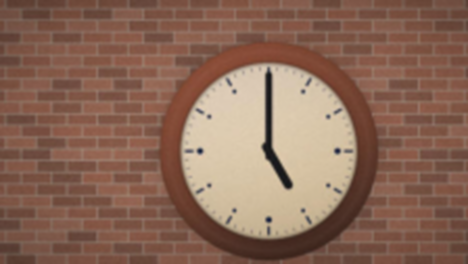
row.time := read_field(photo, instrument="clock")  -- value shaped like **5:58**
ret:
**5:00**
